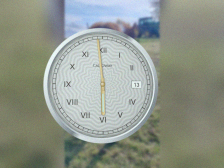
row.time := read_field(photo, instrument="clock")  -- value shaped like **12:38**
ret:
**5:59**
